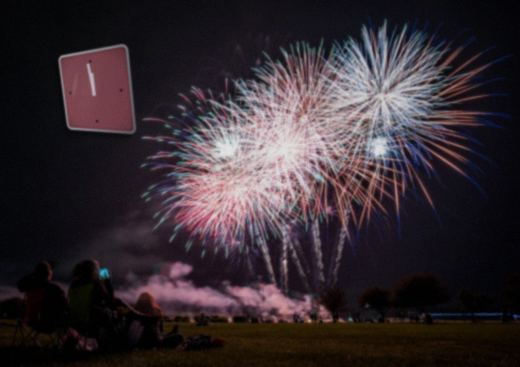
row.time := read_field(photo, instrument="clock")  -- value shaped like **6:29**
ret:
**11:59**
